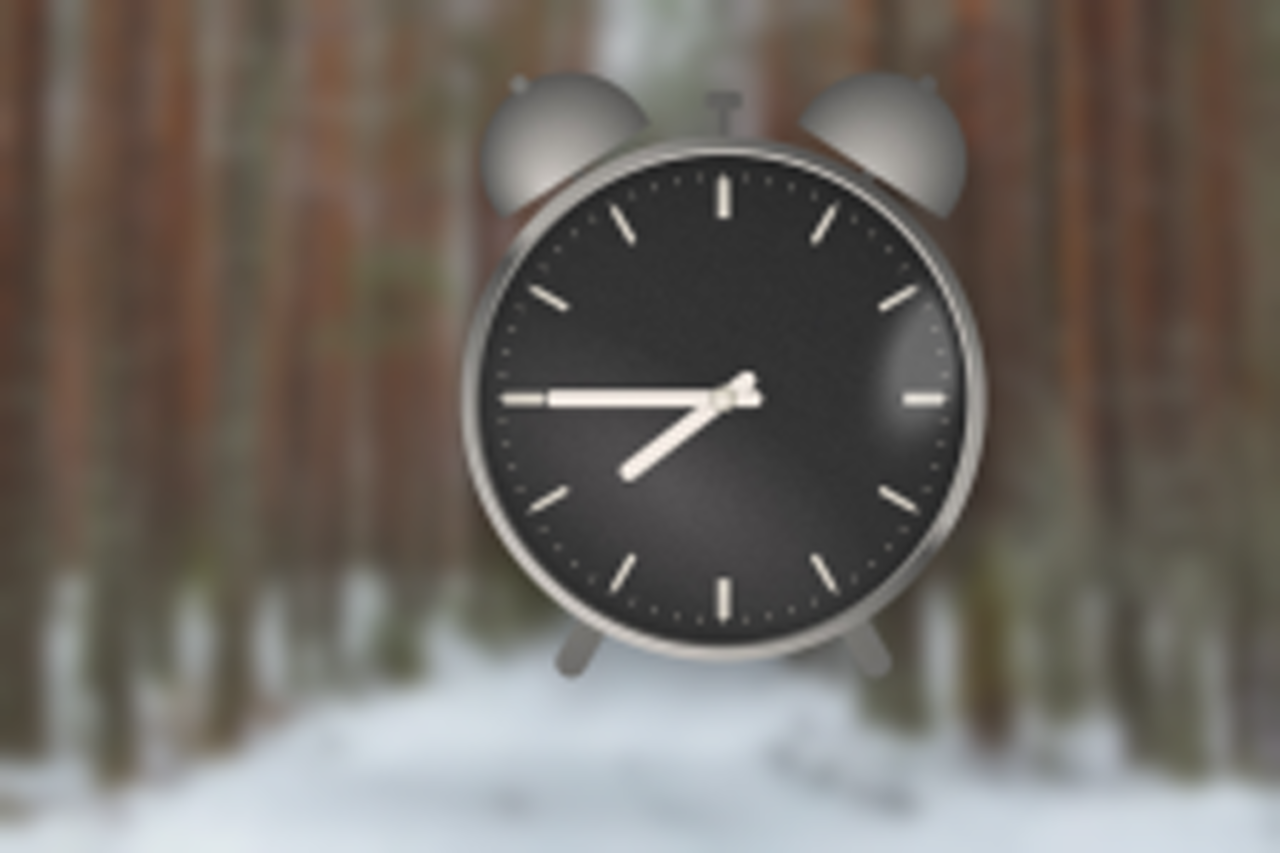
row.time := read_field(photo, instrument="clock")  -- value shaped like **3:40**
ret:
**7:45**
